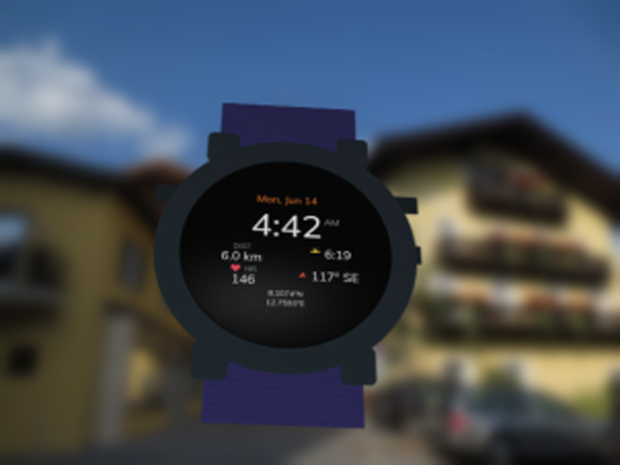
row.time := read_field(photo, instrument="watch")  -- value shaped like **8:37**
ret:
**4:42**
